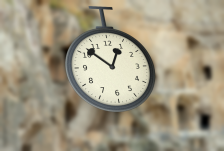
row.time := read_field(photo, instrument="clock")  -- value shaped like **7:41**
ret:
**12:52**
